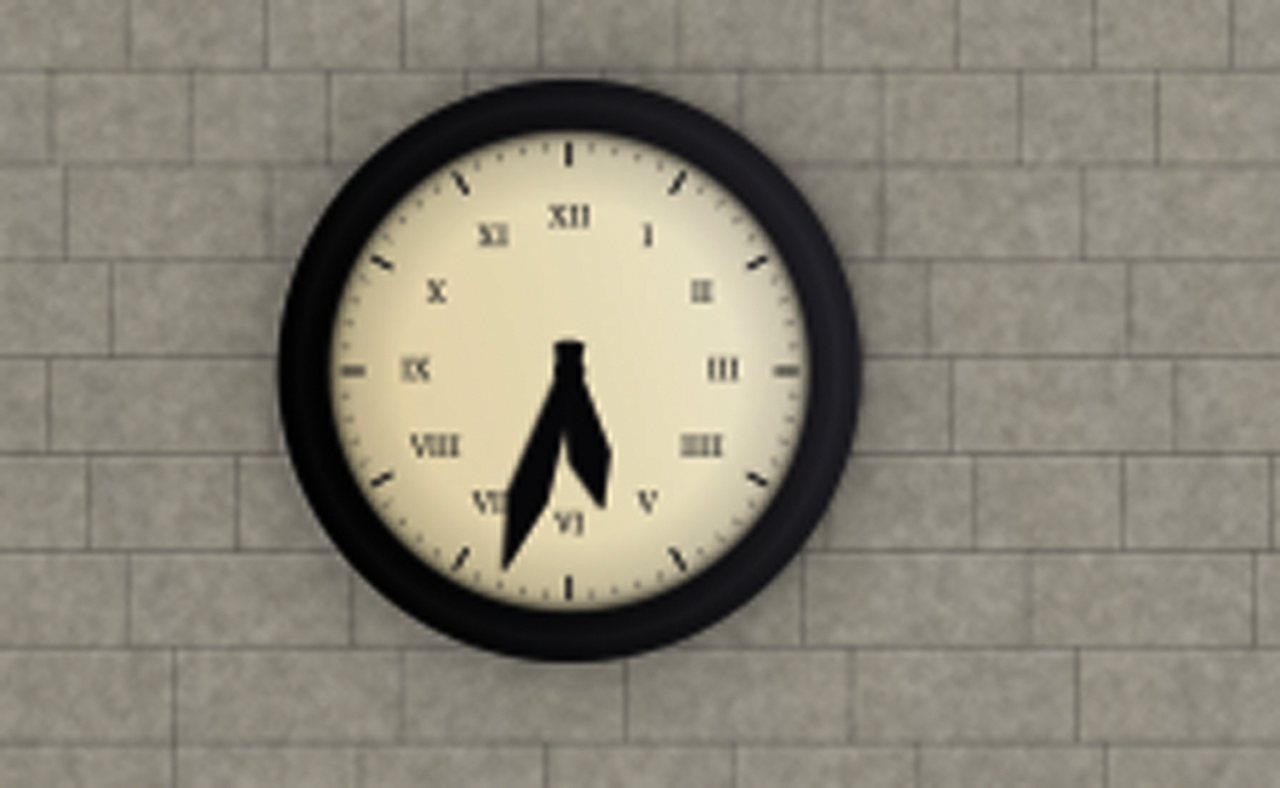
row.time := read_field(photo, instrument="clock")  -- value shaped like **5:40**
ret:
**5:33**
